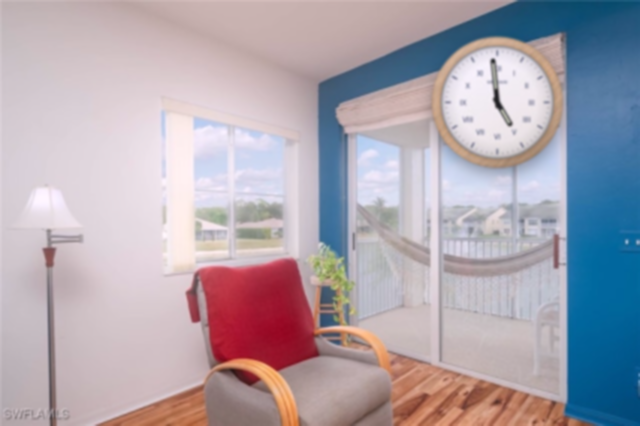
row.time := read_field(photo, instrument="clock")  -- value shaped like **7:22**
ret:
**4:59**
